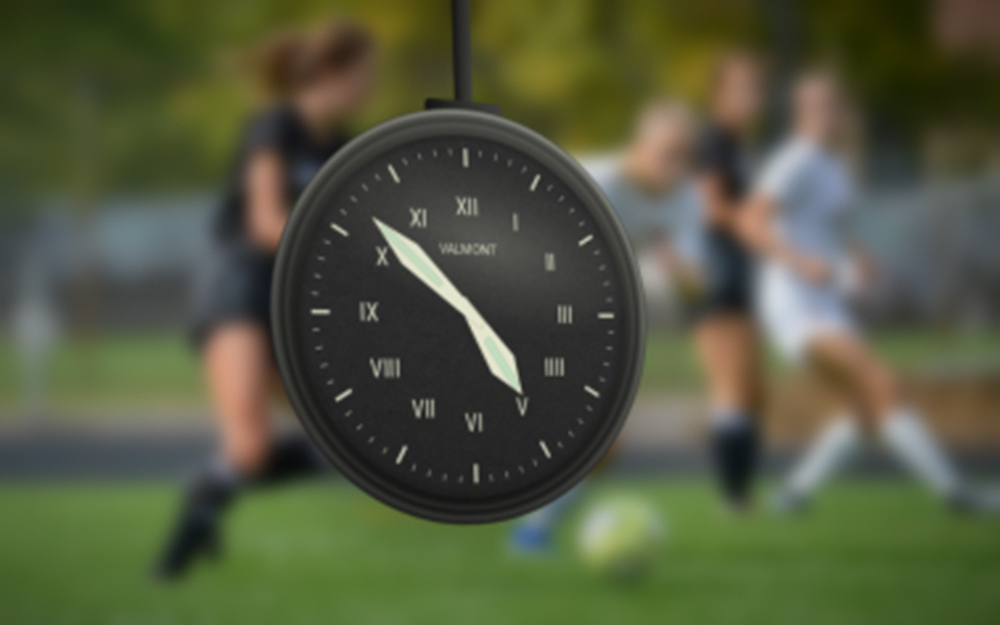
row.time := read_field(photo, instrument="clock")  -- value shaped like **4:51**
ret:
**4:52**
